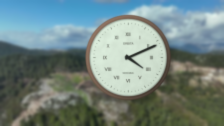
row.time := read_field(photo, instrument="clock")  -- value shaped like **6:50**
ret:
**4:11**
